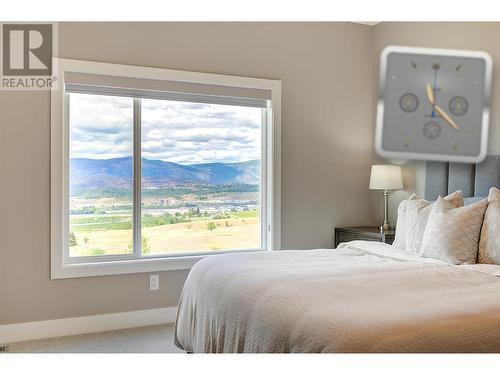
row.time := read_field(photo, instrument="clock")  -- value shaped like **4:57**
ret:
**11:22**
